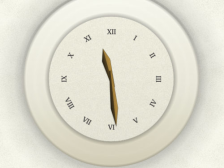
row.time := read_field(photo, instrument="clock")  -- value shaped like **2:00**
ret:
**11:29**
